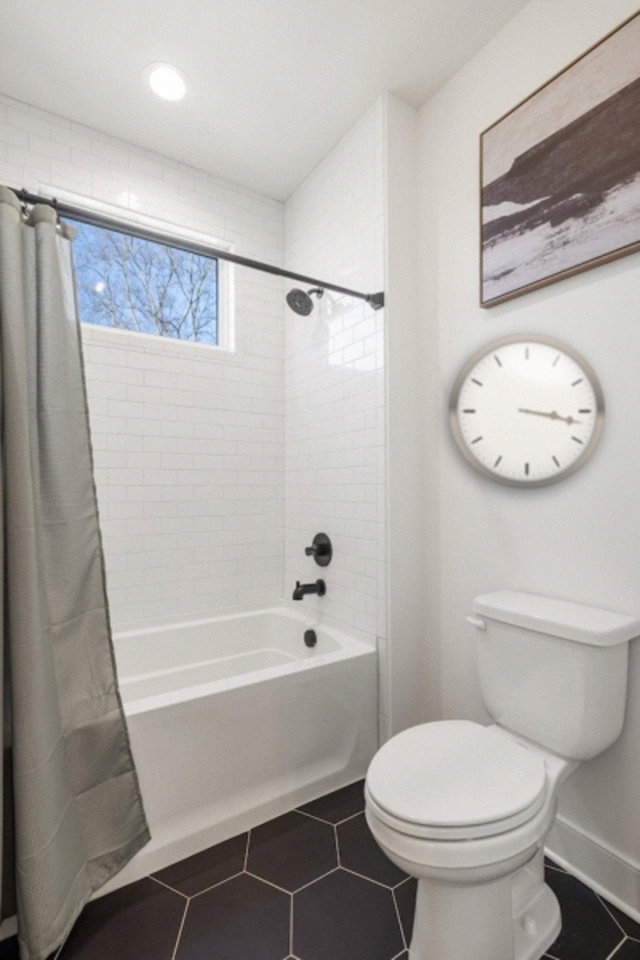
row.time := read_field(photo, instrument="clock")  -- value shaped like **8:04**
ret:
**3:17**
